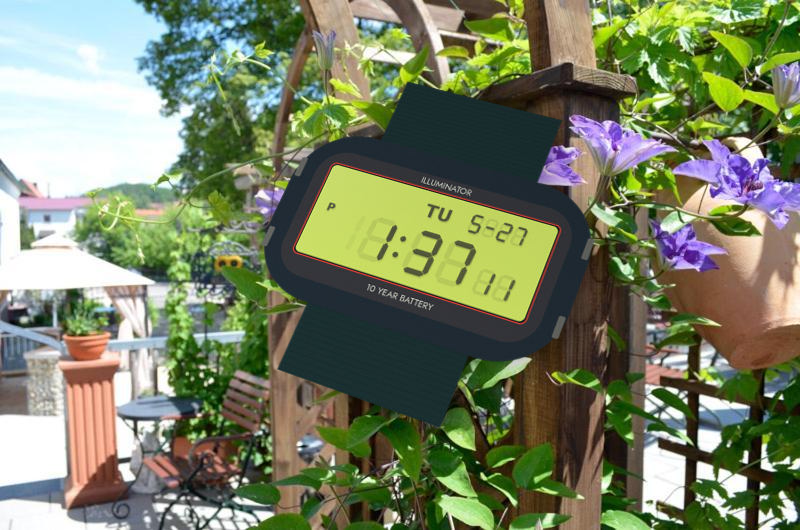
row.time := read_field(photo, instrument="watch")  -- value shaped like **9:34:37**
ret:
**1:37:11**
